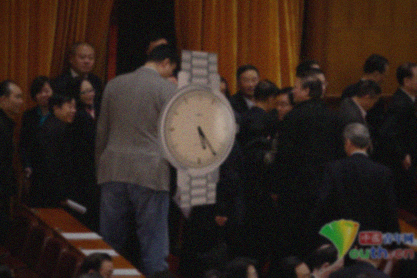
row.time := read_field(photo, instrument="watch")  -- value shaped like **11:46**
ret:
**5:24**
